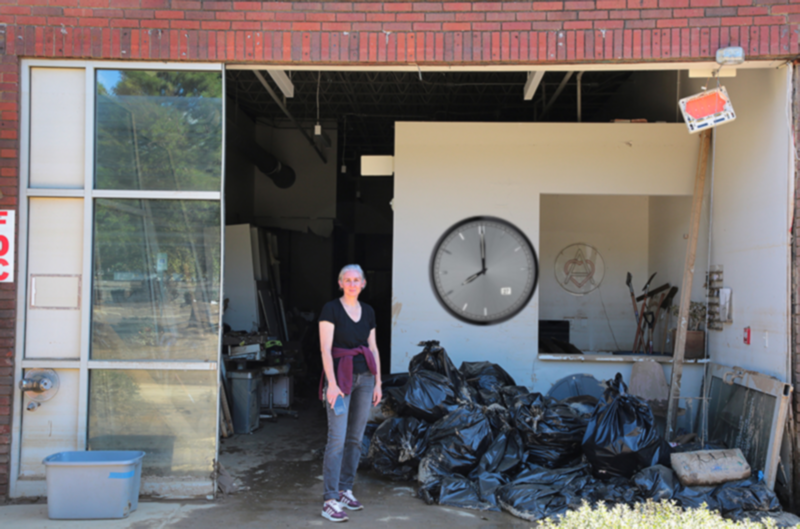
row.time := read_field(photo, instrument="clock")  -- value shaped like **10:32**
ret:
**8:00**
